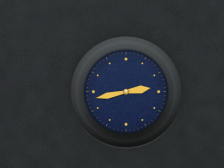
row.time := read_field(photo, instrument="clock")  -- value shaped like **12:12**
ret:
**2:43**
